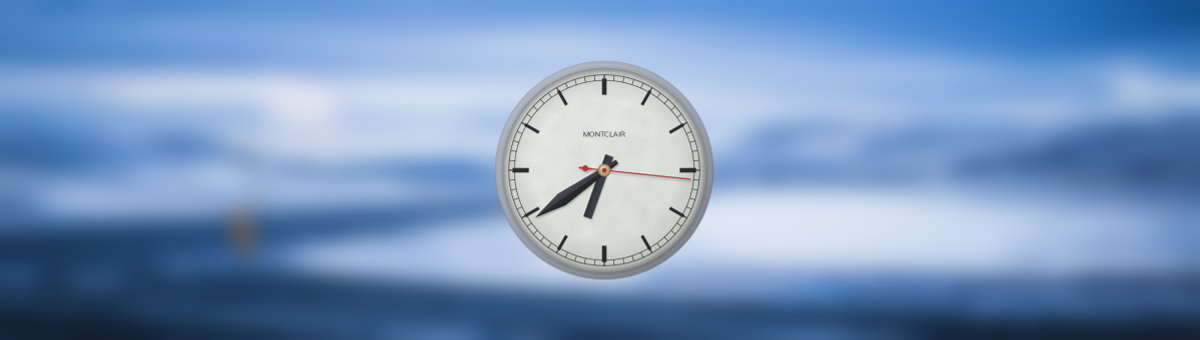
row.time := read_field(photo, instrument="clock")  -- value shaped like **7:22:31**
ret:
**6:39:16**
